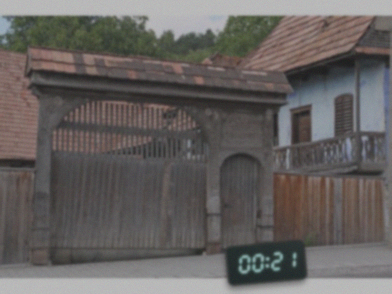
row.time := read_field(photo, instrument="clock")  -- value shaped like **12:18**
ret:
**0:21**
